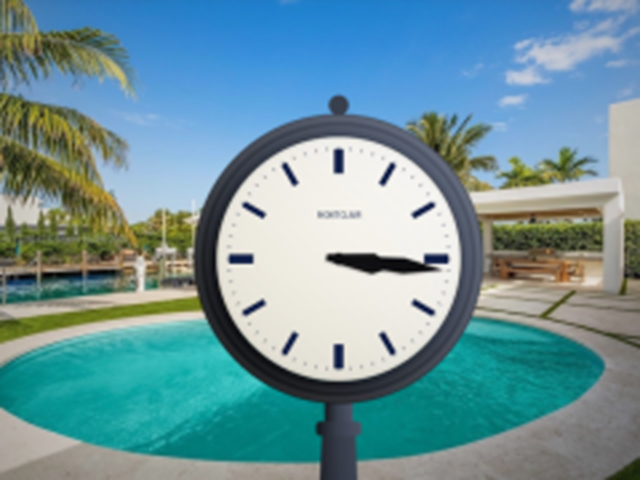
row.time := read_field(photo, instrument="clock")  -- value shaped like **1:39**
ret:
**3:16**
